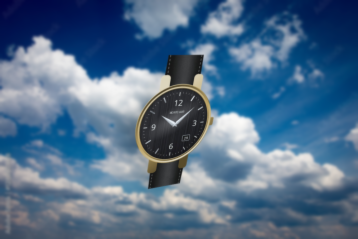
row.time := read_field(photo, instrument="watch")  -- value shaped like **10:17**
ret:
**10:08**
